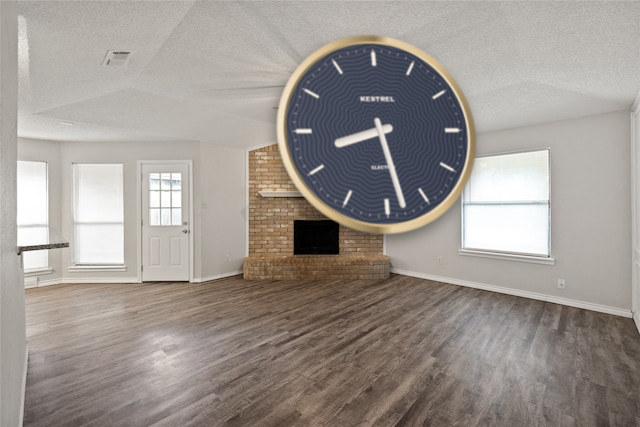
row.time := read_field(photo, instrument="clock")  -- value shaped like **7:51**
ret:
**8:28**
